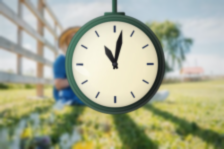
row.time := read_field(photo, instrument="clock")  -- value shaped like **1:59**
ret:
**11:02**
